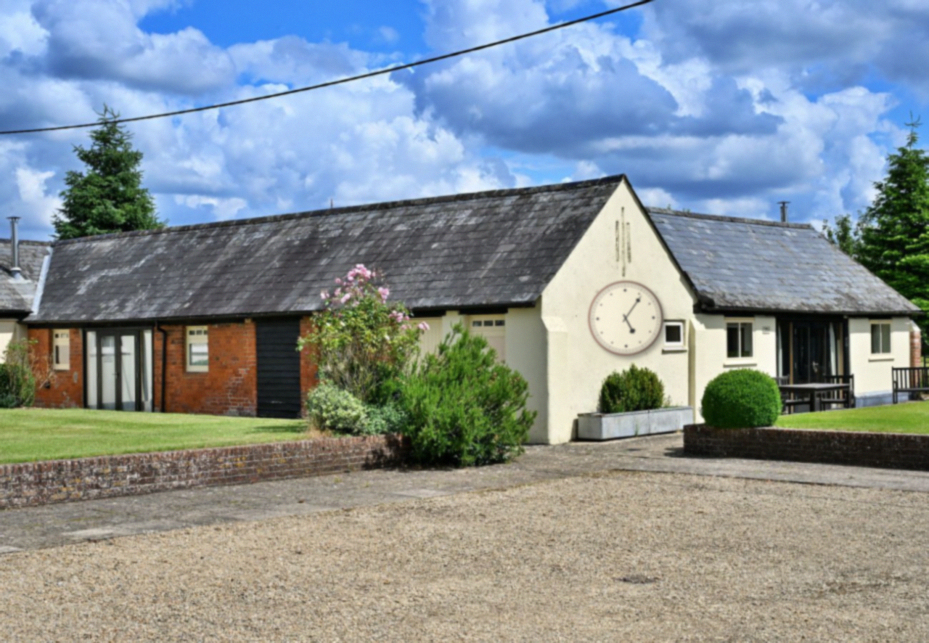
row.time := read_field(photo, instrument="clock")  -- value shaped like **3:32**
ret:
**5:06**
